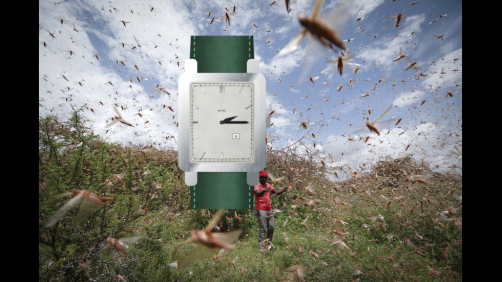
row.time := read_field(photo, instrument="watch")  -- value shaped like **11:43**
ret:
**2:15**
